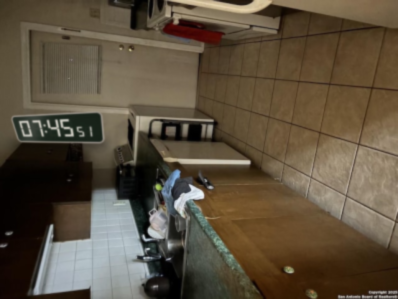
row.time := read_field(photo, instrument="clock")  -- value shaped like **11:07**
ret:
**7:45**
